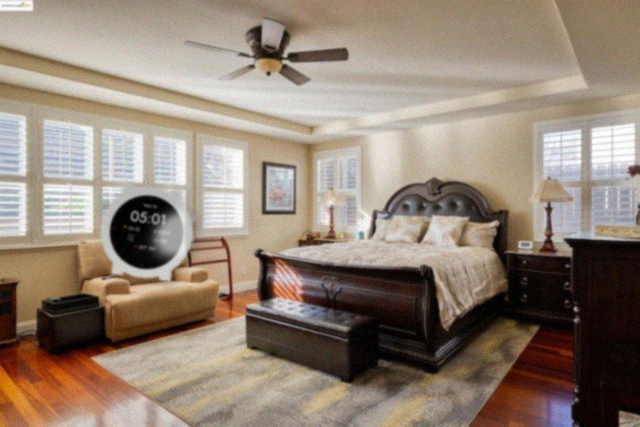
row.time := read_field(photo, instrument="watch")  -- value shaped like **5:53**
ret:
**5:01**
